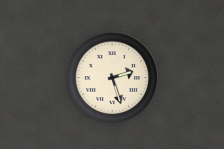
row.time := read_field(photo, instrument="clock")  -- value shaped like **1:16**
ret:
**2:27**
